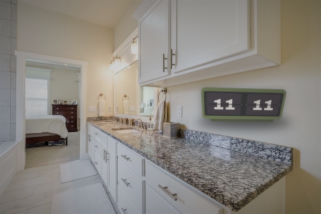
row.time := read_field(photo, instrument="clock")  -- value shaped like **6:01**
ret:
**11:11**
